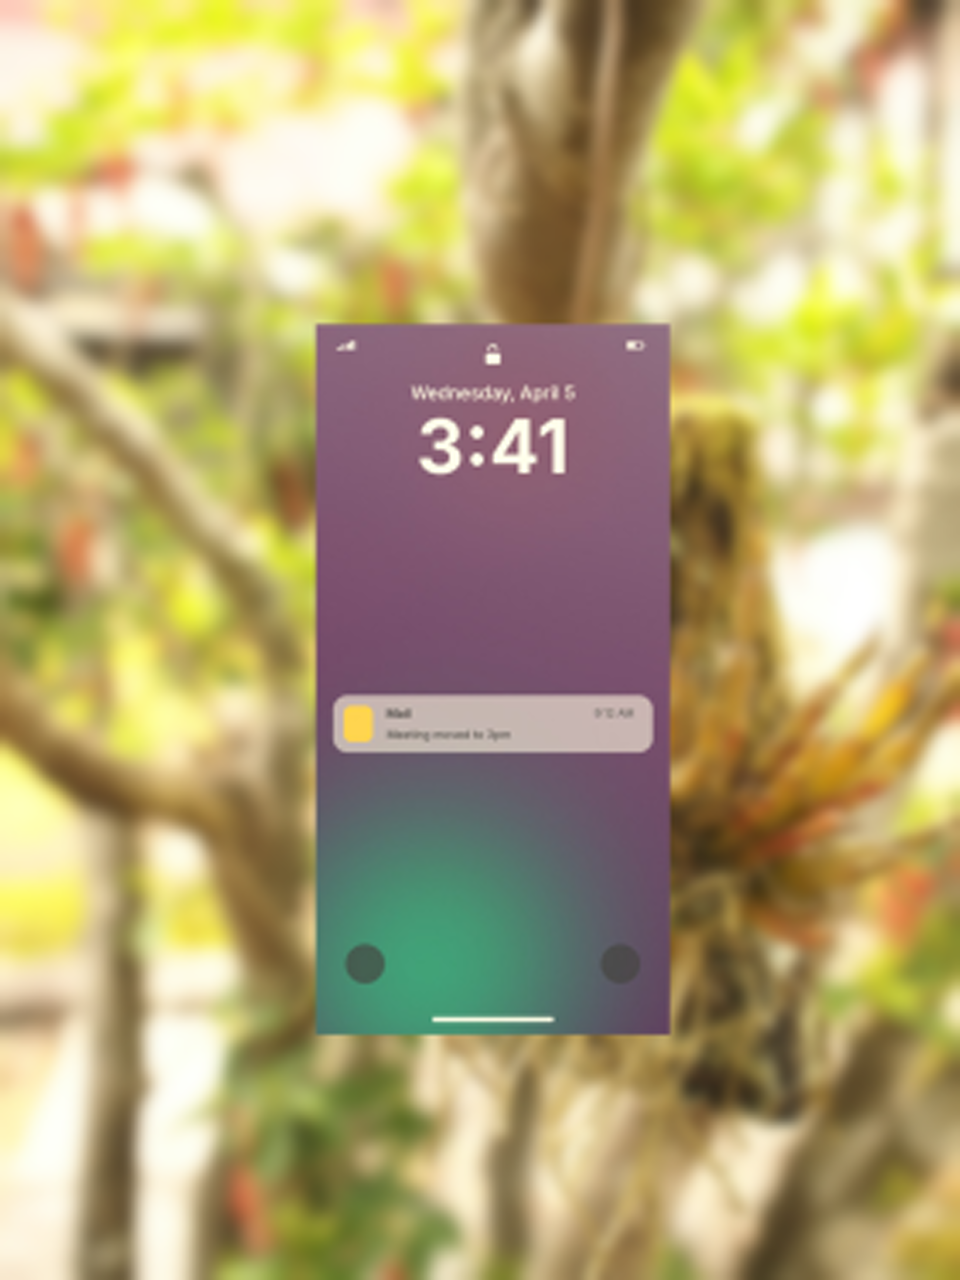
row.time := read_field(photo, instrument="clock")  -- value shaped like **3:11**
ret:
**3:41**
